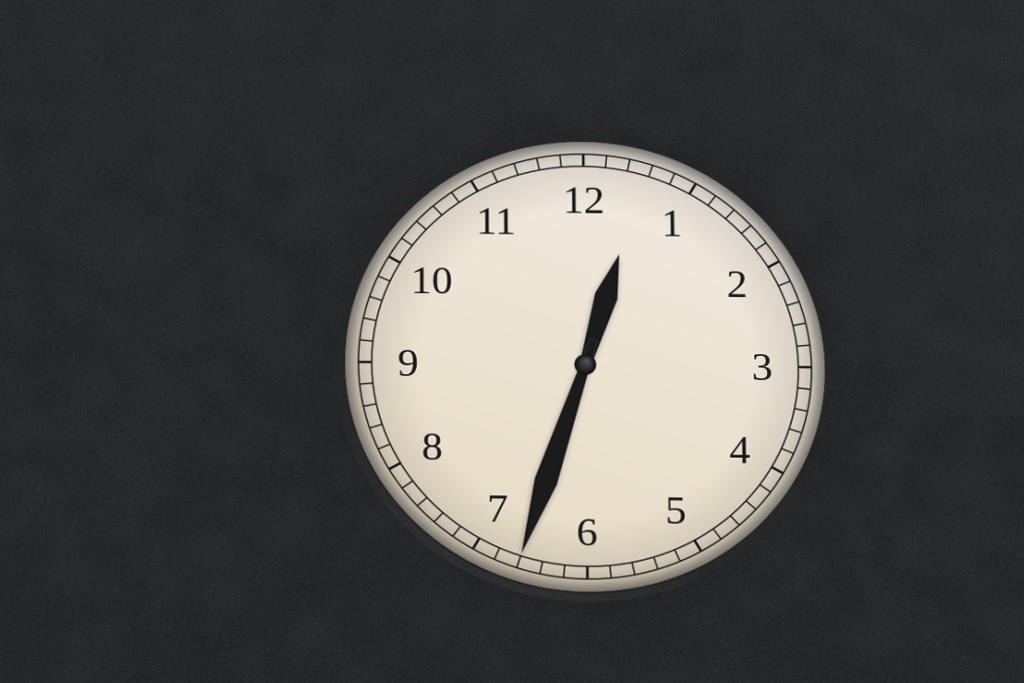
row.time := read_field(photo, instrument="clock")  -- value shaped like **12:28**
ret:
**12:33**
